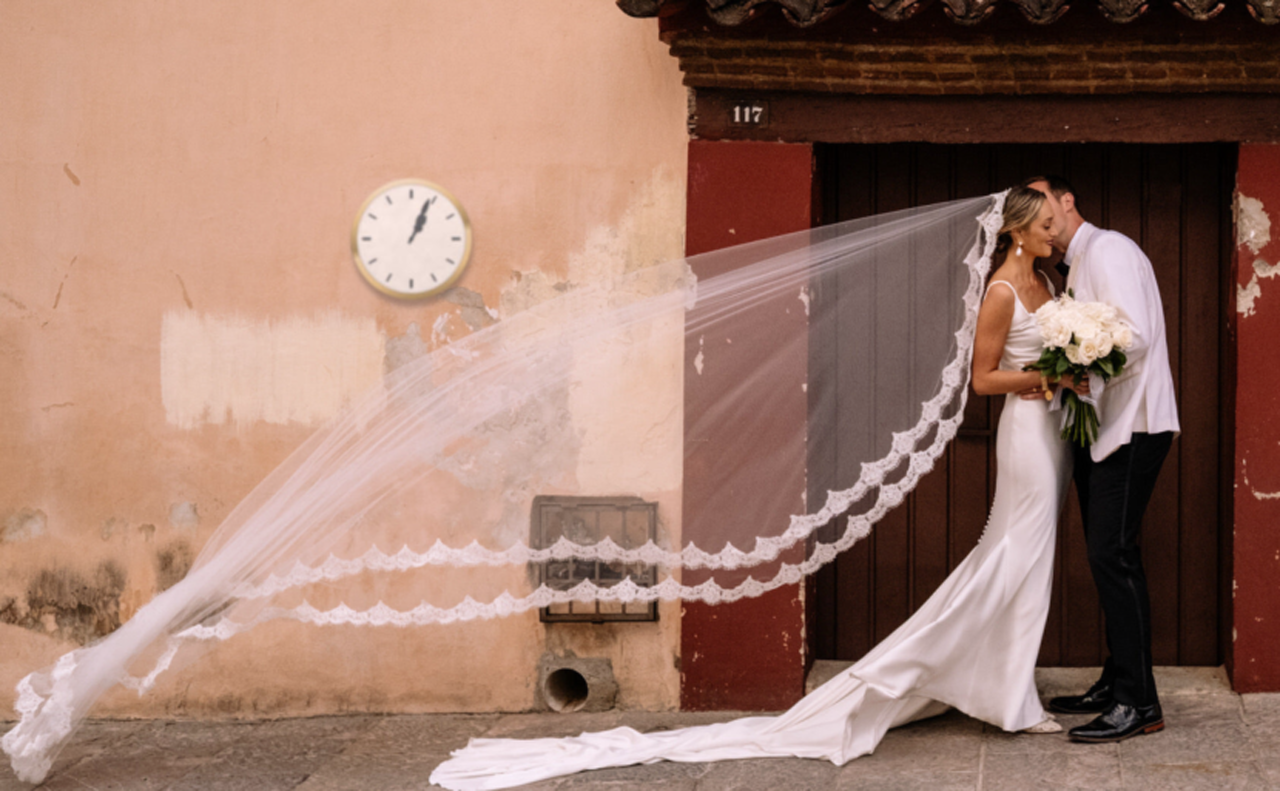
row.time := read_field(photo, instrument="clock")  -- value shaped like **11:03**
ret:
**1:04**
